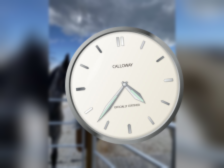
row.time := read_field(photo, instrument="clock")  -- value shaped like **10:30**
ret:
**4:37**
